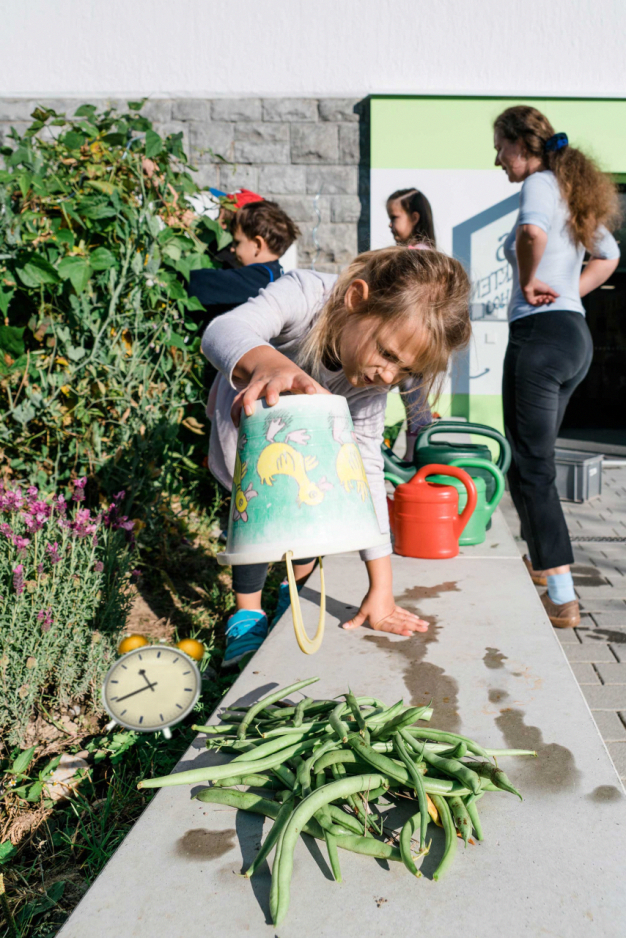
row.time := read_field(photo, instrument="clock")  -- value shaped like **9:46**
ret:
**10:39**
